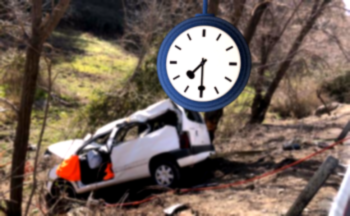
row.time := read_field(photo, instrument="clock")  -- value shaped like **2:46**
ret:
**7:30**
